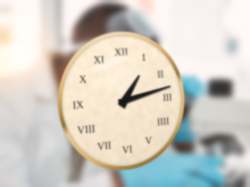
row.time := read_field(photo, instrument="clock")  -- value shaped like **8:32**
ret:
**1:13**
